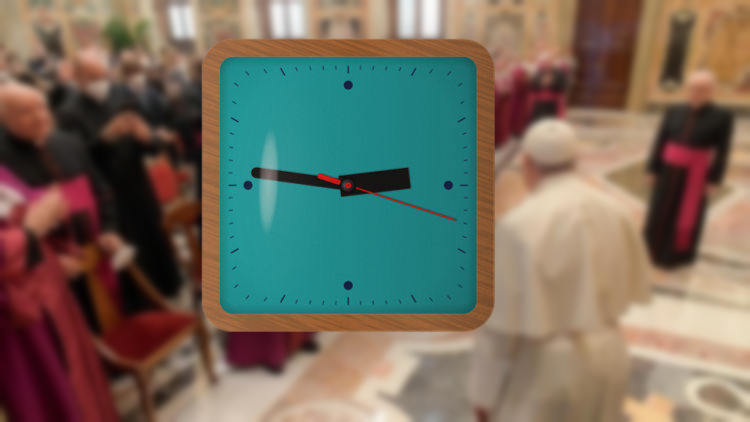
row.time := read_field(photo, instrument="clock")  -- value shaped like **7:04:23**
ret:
**2:46:18**
